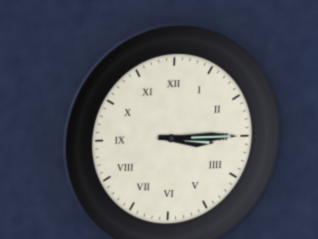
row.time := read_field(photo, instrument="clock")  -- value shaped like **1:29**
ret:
**3:15**
